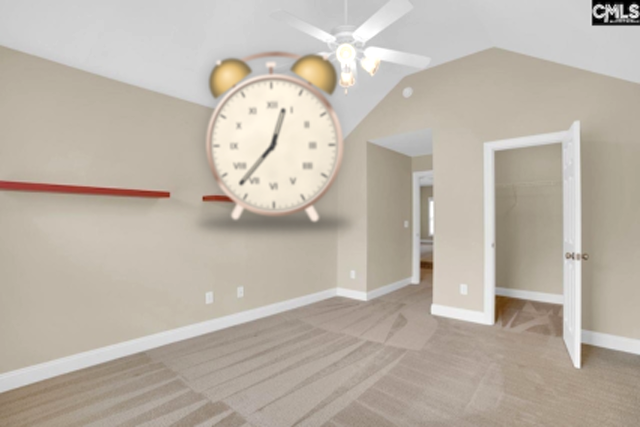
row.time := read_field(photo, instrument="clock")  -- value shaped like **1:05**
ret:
**12:37**
